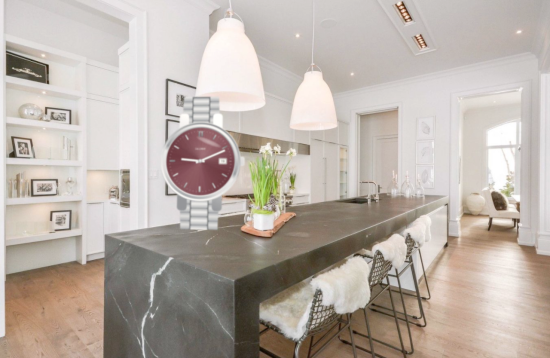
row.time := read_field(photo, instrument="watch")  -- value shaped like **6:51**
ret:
**9:11**
